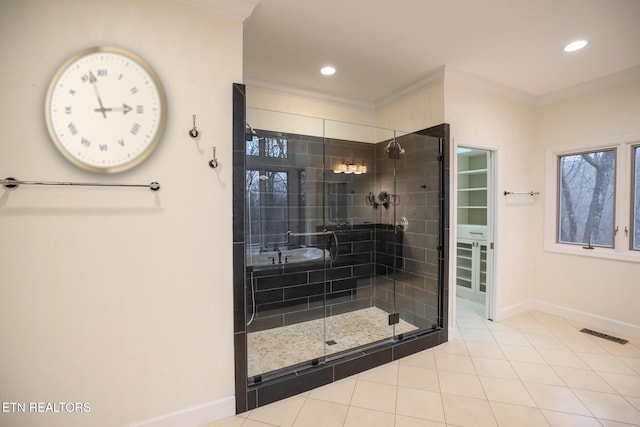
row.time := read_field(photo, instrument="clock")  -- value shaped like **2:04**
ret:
**2:57**
